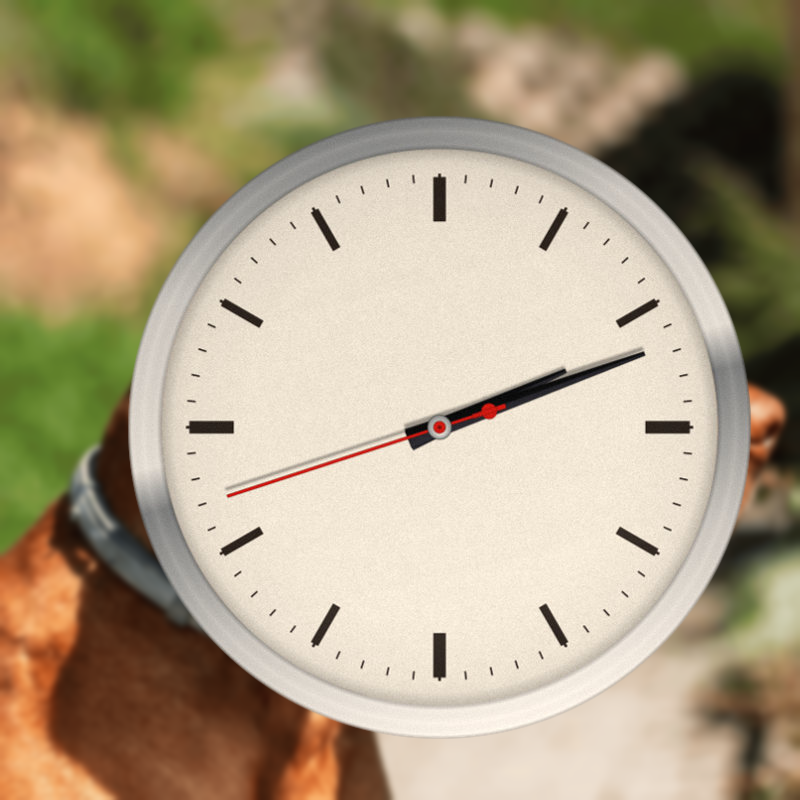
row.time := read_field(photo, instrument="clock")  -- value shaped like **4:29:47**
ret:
**2:11:42**
